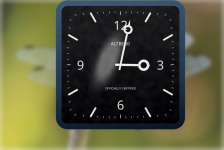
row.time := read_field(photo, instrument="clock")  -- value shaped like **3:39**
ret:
**3:02**
